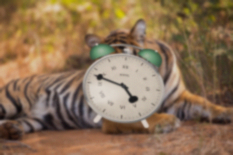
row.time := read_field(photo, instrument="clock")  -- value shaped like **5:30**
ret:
**4:48**
